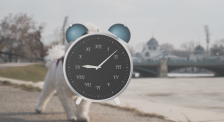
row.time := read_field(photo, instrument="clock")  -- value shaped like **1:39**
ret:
**9:08**
